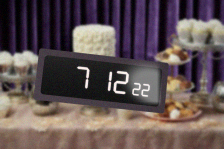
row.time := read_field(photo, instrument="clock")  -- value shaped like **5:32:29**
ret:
**7:12:22**
